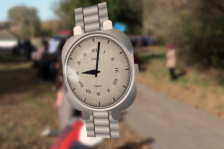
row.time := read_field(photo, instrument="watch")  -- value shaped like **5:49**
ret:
**9:02**
